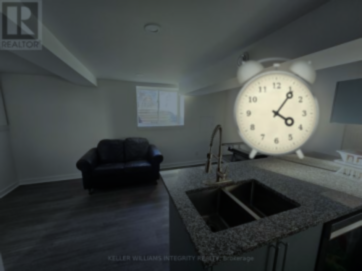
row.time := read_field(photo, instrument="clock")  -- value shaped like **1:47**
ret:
**4:06**
